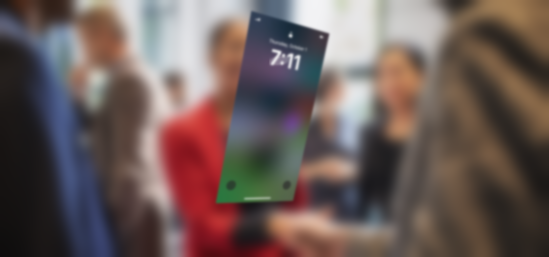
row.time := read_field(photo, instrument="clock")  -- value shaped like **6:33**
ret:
**7:11**
